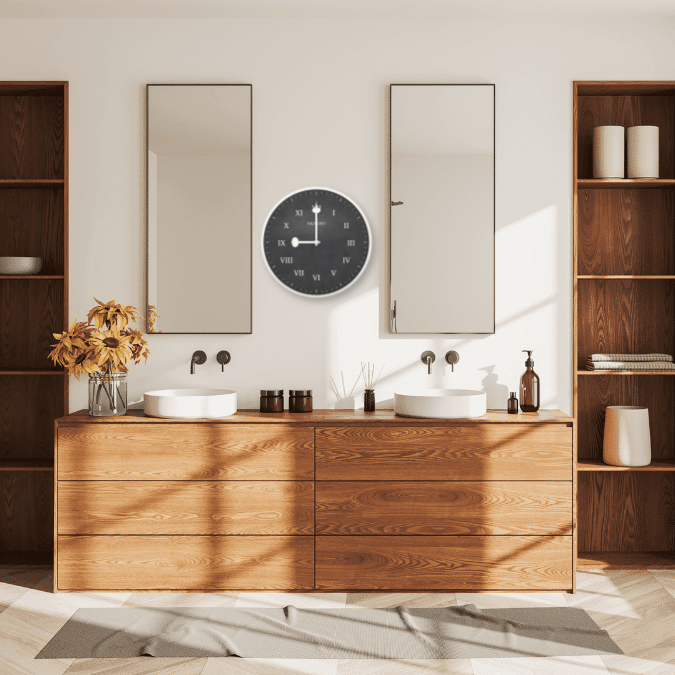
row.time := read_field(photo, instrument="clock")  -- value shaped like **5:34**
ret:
**9:00**
